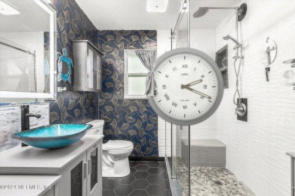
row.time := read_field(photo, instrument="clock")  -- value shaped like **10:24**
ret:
**2:19**
